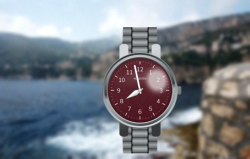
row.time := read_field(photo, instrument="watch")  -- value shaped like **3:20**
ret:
**7:58**
